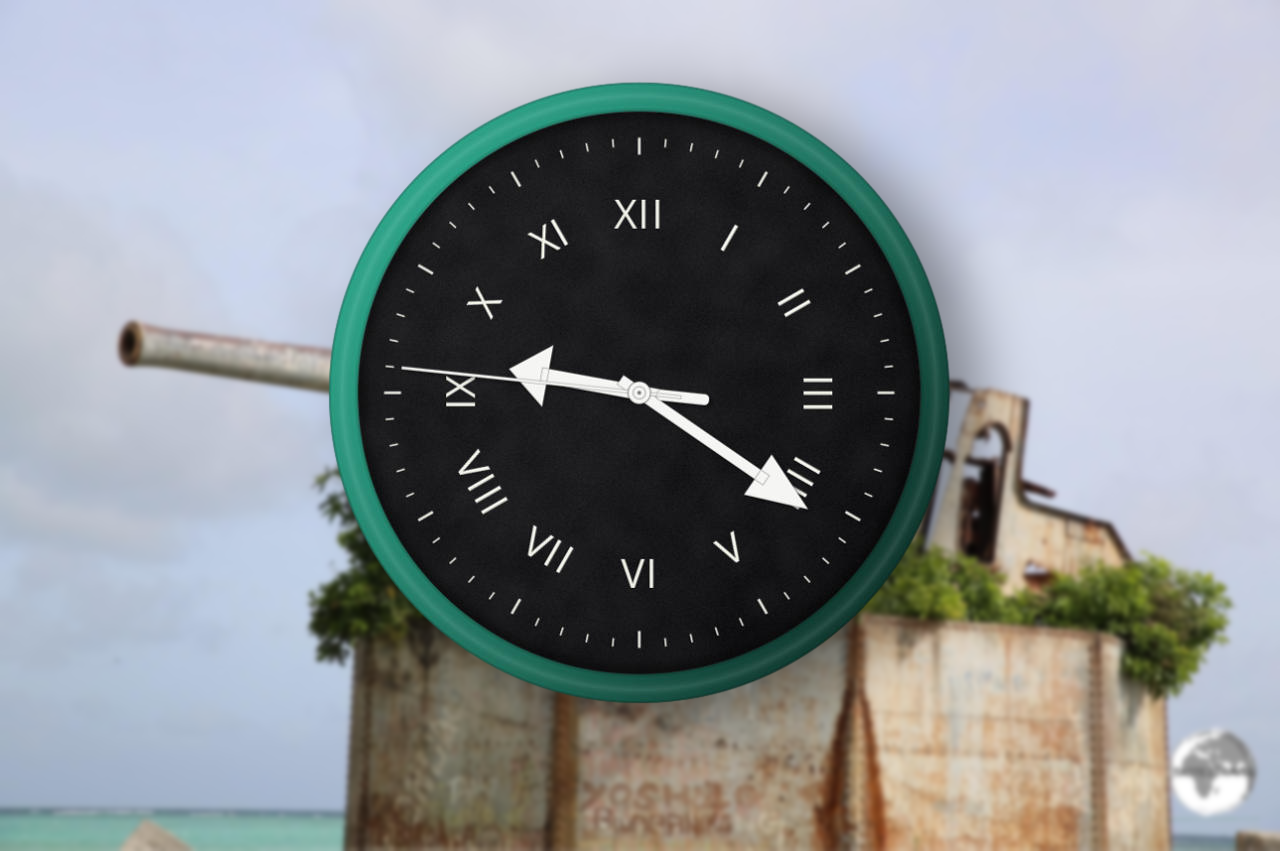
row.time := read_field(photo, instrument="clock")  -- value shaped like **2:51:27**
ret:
**9:20:46**
